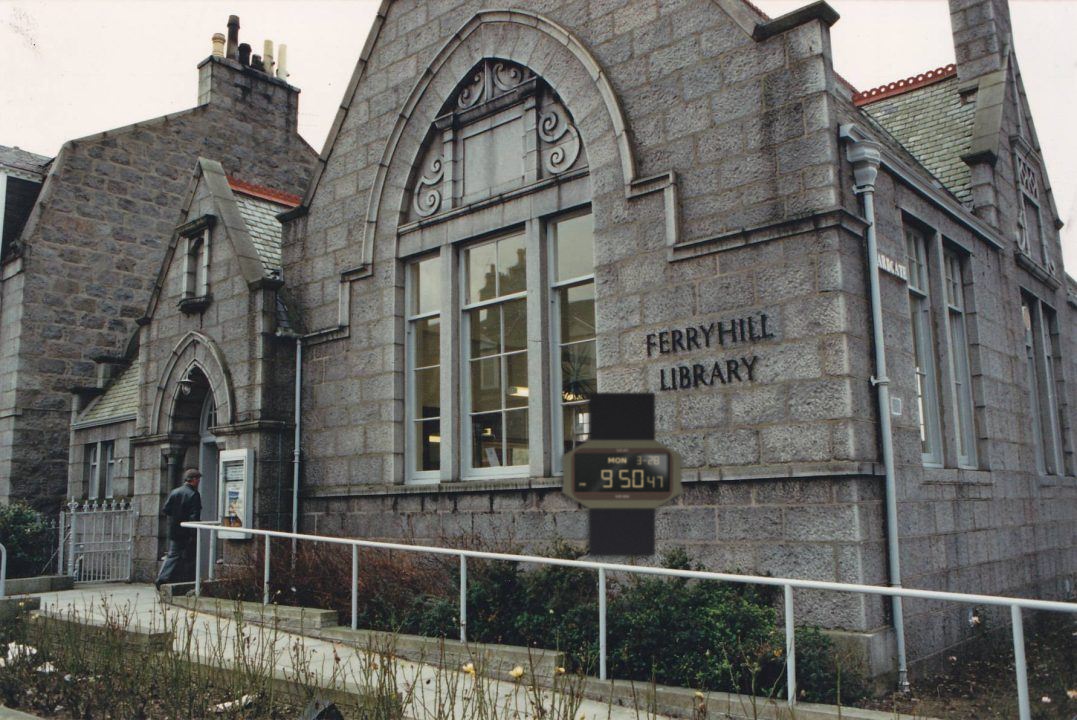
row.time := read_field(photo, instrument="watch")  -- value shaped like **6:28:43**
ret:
**9:50:47**
